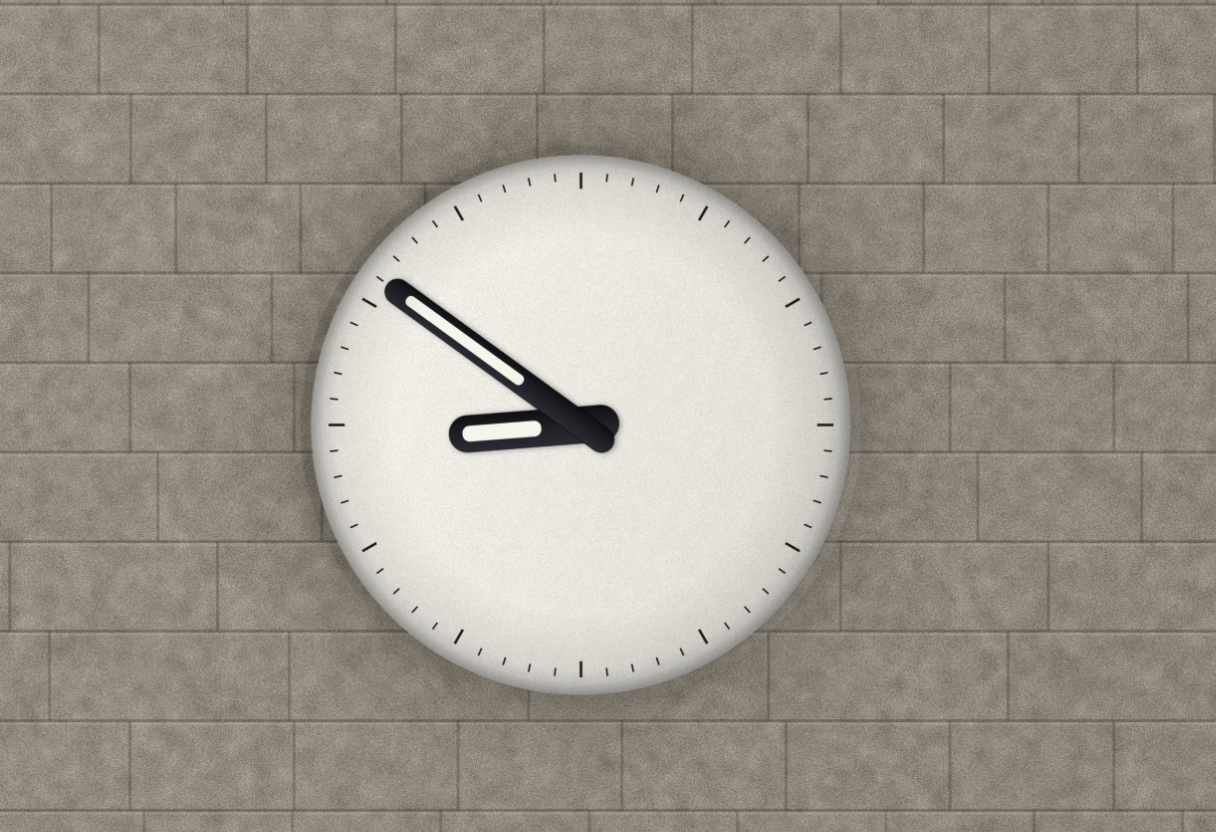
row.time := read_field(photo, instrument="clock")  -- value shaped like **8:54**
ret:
**8:51**
